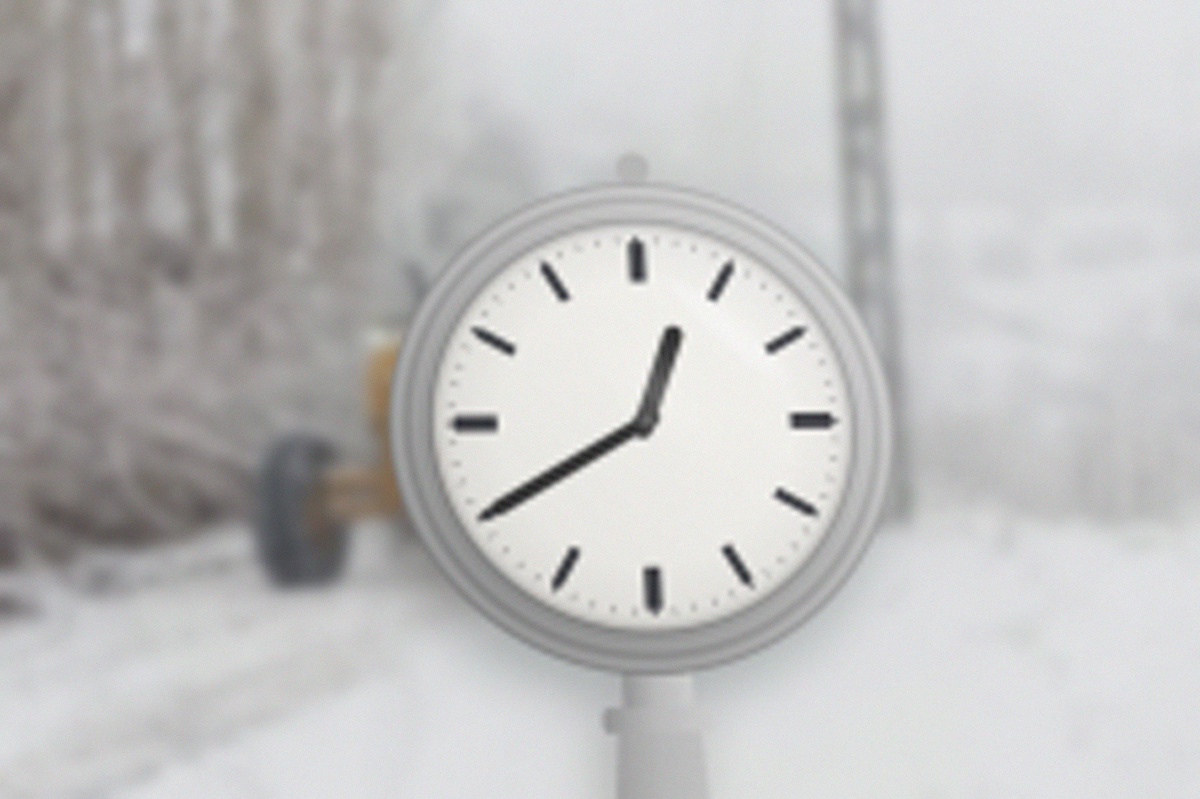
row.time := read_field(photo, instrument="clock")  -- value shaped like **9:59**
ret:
**12:40**
